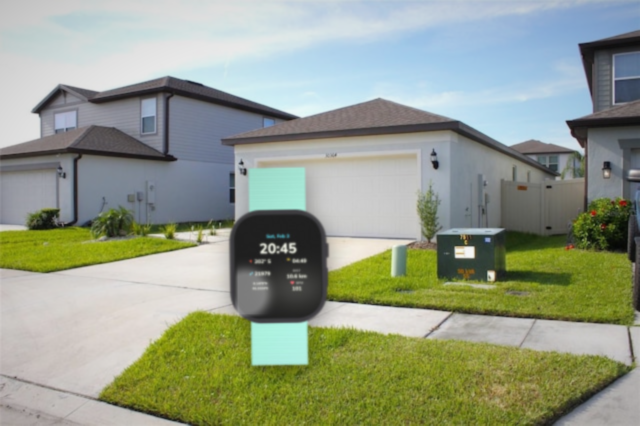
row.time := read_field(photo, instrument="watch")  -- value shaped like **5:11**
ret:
**20:45**
